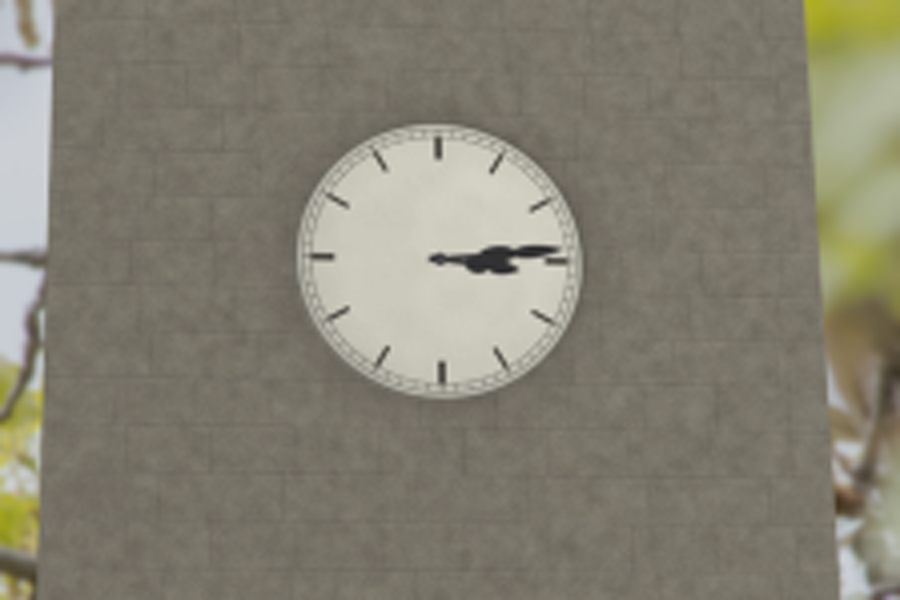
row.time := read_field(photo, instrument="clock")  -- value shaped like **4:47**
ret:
**3:14**
